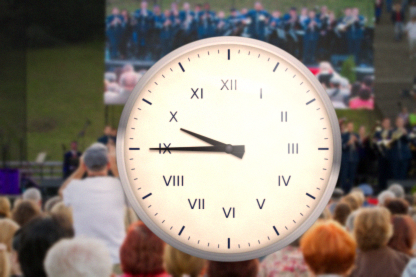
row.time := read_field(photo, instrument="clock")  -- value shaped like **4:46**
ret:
**9:45**
